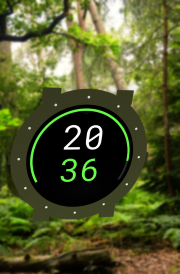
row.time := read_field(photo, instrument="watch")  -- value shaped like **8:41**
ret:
**20:36**
